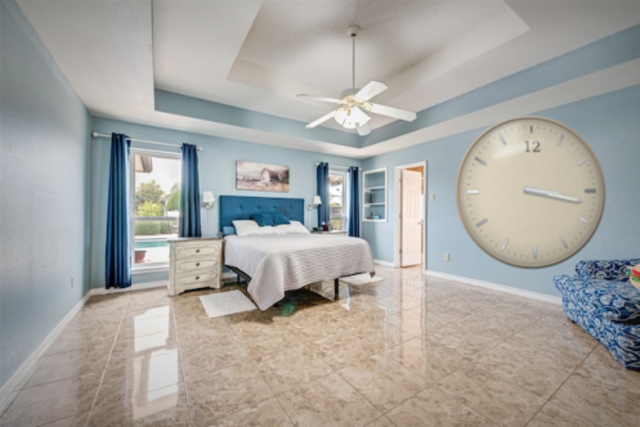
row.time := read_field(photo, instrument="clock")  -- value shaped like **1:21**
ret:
**3:17**
